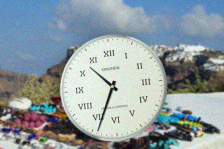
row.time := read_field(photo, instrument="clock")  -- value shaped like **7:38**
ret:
**10:34**
